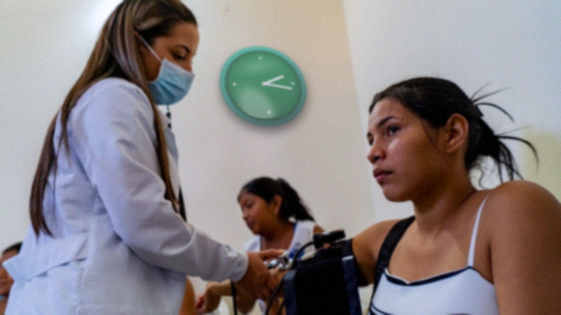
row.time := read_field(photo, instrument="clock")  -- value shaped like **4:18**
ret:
**2:17**
